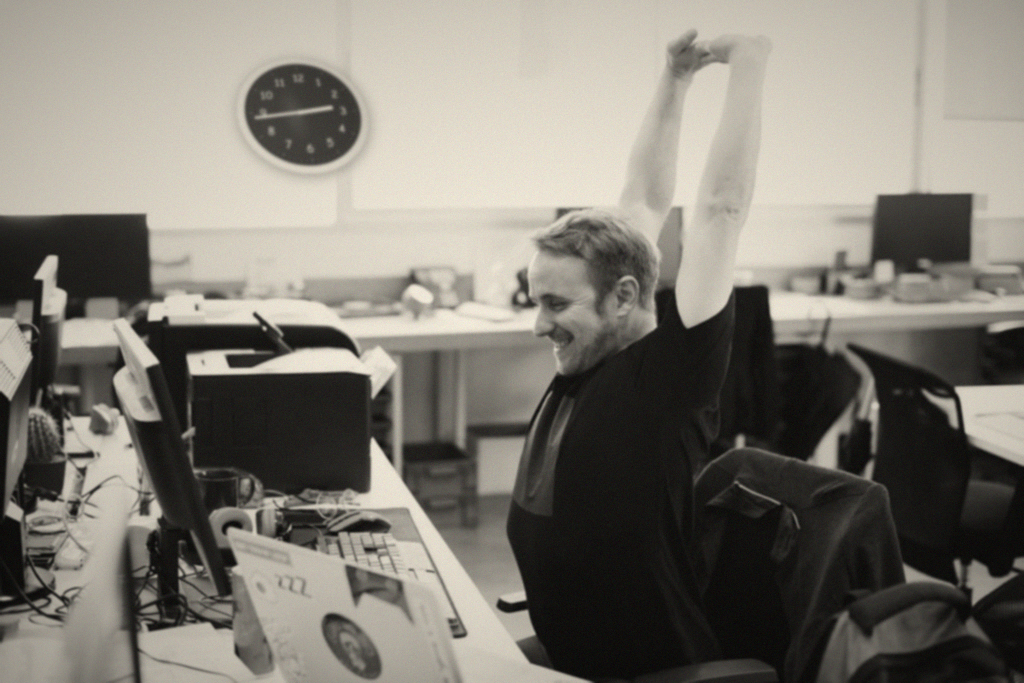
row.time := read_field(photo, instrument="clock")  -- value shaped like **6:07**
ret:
**2:44**
